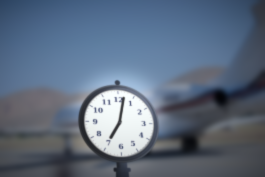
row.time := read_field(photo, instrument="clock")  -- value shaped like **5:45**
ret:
**7:02**
